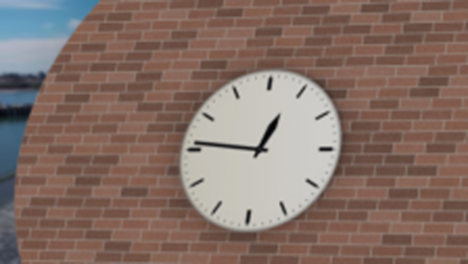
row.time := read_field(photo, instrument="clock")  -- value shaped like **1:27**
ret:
**12:46**
